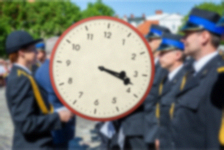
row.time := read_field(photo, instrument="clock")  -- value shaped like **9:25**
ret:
**3:18**
